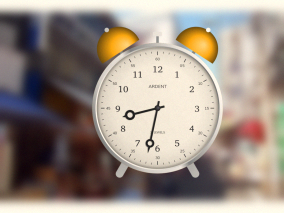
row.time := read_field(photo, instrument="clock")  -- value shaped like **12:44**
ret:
**8:32**
